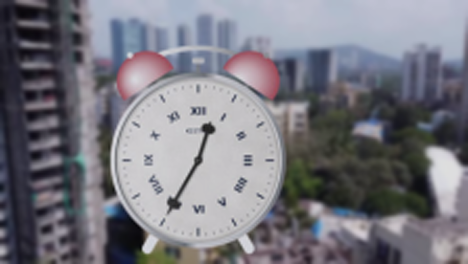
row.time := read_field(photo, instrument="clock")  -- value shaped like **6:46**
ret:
**12:35**
